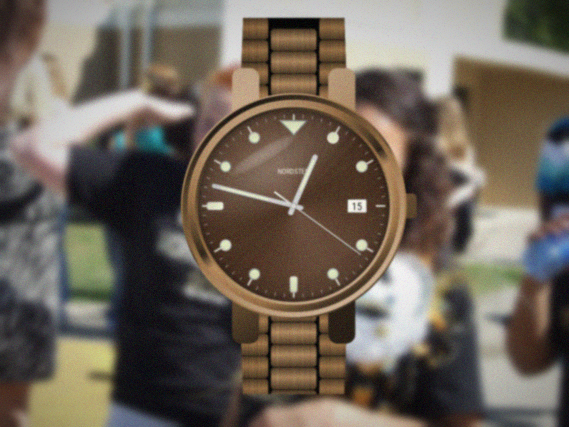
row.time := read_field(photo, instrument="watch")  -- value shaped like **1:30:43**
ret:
**12:47:21**
